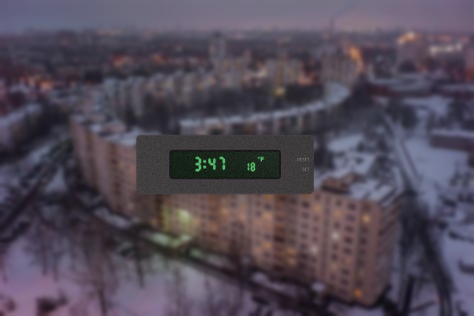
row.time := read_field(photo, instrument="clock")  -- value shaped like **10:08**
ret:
**3:47**
